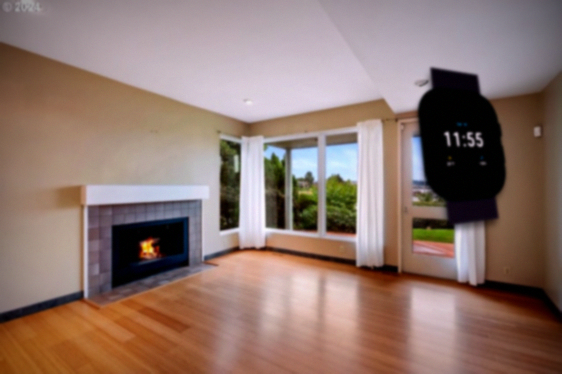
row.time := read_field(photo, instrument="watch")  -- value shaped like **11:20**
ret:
**11:55**
